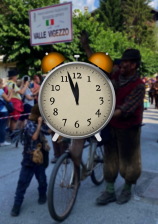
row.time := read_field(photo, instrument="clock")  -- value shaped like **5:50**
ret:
**11:57**
